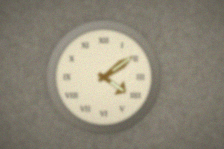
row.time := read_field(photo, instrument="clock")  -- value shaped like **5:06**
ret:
**4:09**
